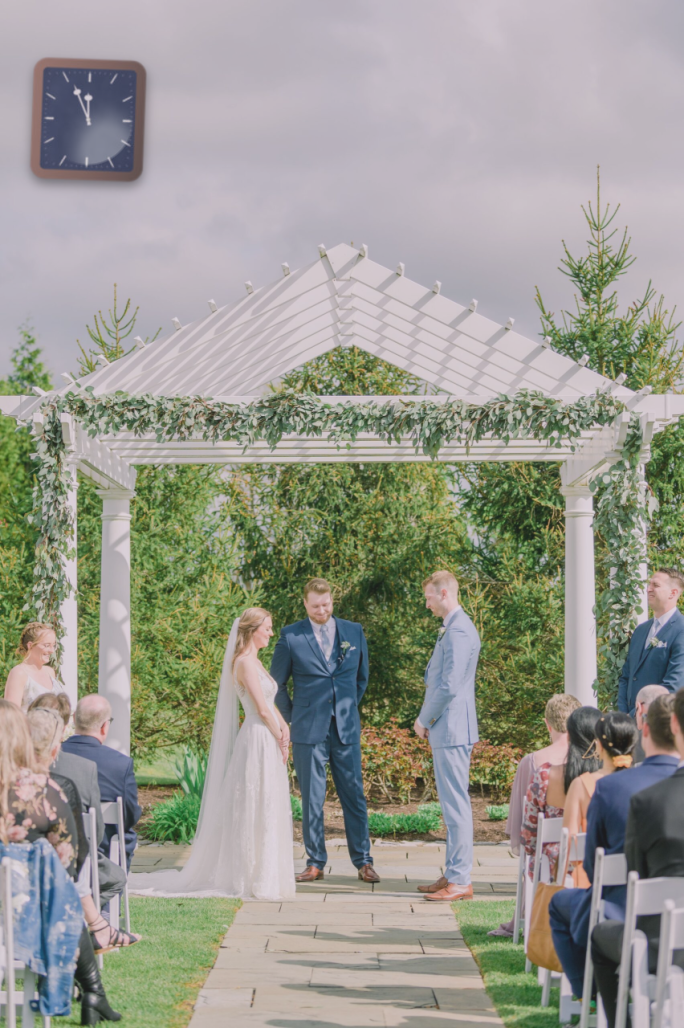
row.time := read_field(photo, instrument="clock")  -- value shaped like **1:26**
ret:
**11:56**
